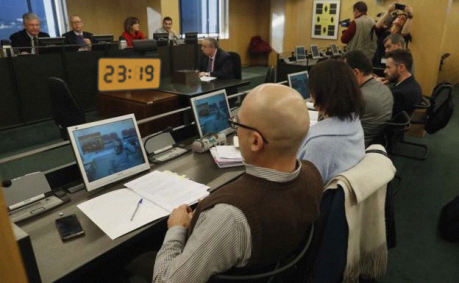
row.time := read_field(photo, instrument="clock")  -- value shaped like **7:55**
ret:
**23:19**
